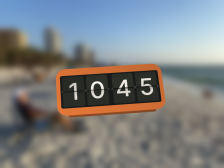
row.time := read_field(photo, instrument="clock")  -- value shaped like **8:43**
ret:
**10:45**
